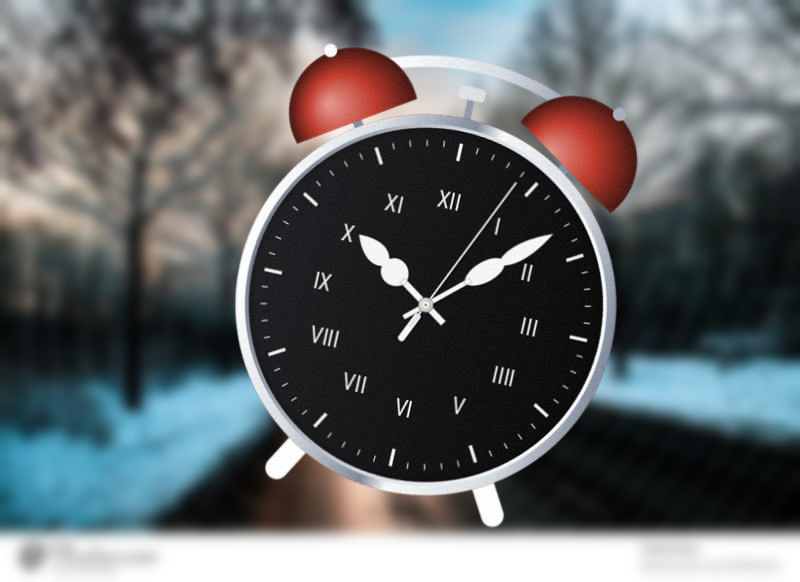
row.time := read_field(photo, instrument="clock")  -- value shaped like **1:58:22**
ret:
**10:08:04**
